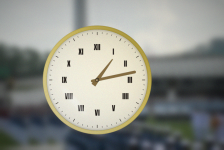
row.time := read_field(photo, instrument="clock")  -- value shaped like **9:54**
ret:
**1:13**
